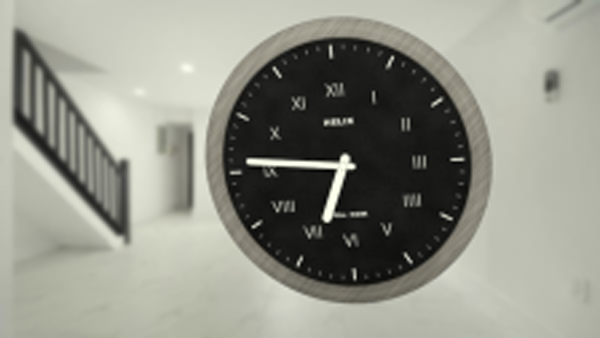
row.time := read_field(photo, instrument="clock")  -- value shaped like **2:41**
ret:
**6:46**
